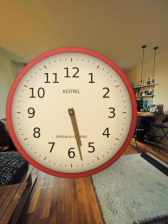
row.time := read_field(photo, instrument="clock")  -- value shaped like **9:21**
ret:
**5:28**
